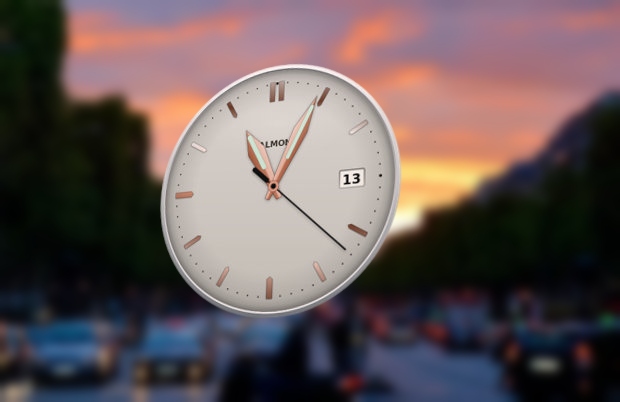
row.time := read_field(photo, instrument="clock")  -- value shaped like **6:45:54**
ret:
**11:04:22**
